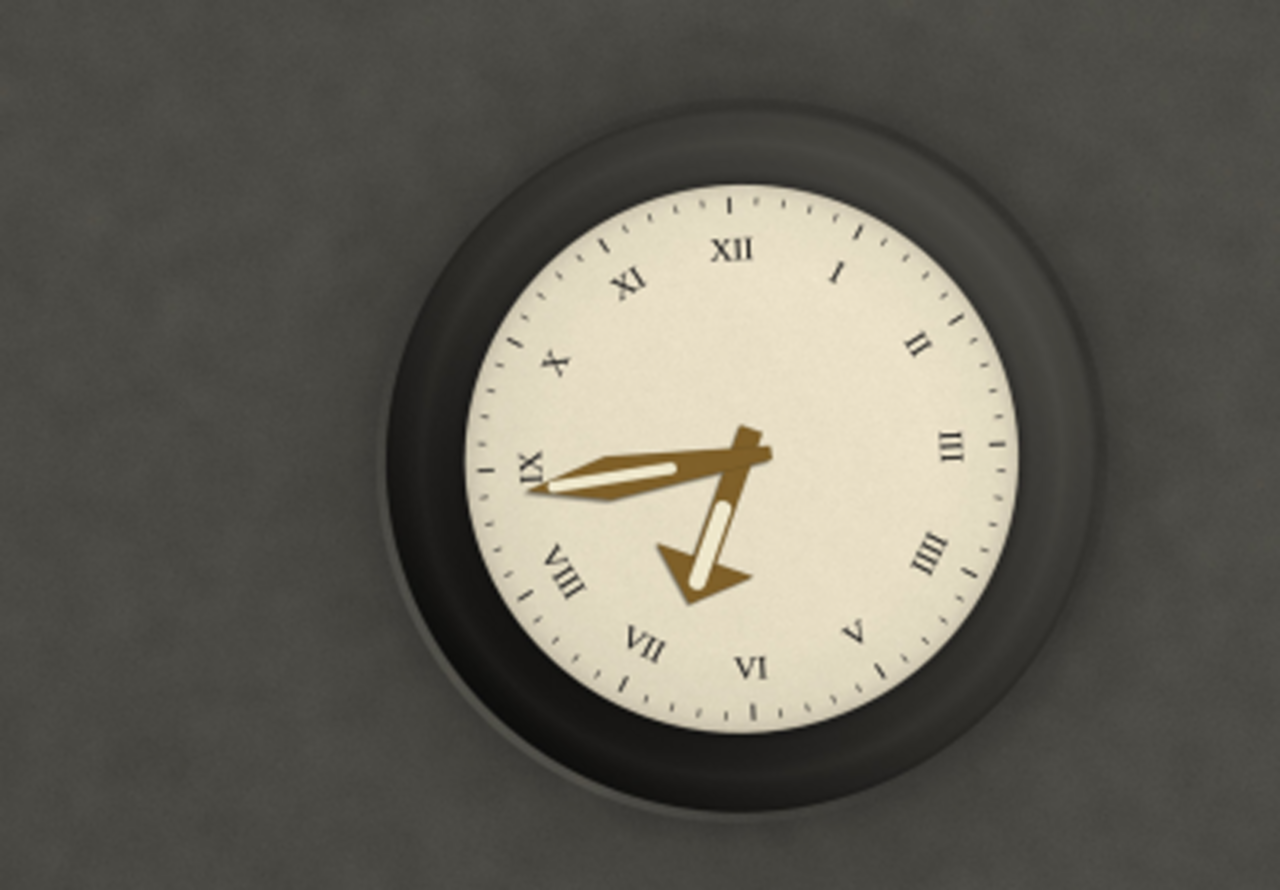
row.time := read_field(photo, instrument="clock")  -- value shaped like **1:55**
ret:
**6:44**
